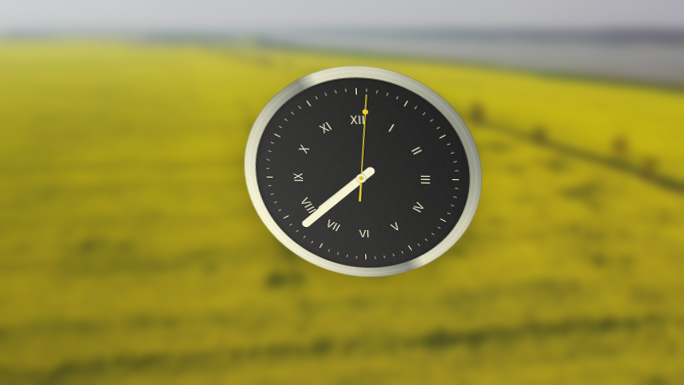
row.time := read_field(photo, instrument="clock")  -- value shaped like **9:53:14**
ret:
**7:38:01**
